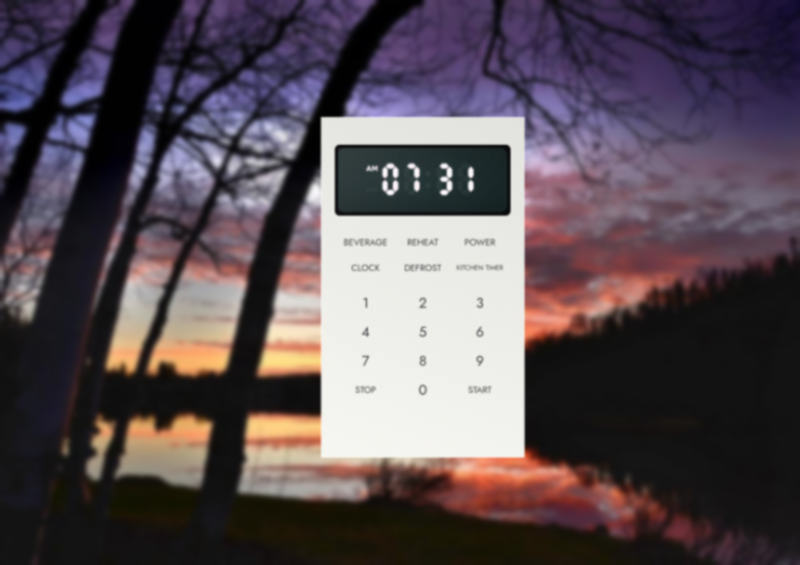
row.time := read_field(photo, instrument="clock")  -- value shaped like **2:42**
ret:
**7:31**
